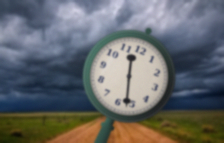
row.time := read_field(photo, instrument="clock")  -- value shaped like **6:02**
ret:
**11:27**
